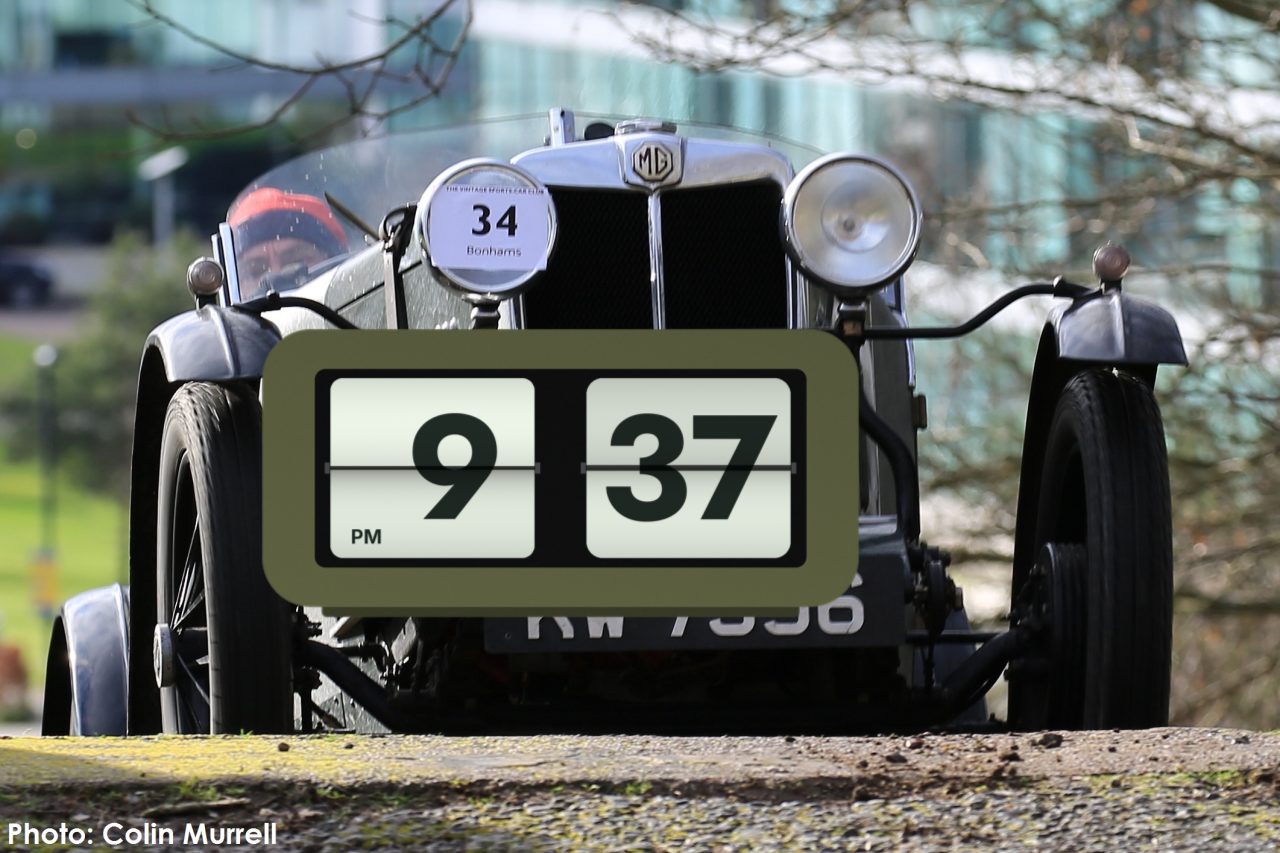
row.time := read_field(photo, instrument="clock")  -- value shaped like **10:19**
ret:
**9:37**
